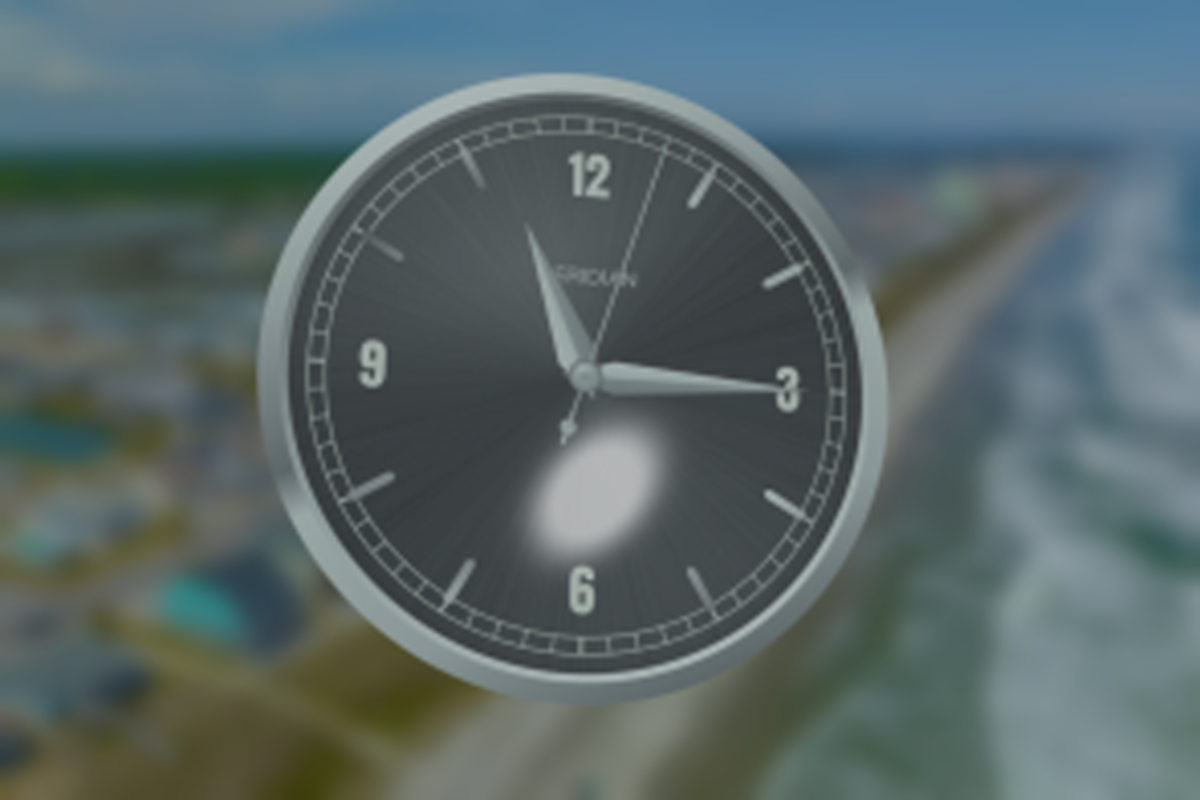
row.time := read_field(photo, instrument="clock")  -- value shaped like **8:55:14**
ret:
**11:15:03**
